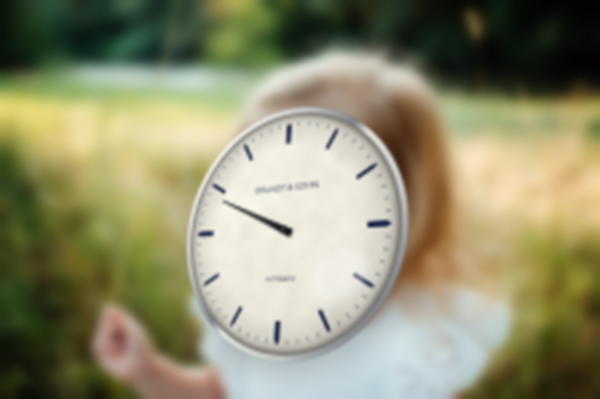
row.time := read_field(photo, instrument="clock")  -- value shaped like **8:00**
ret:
**9:49**
